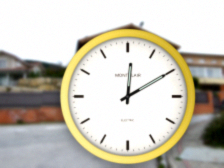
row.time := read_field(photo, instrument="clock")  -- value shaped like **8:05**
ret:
**12:10**
